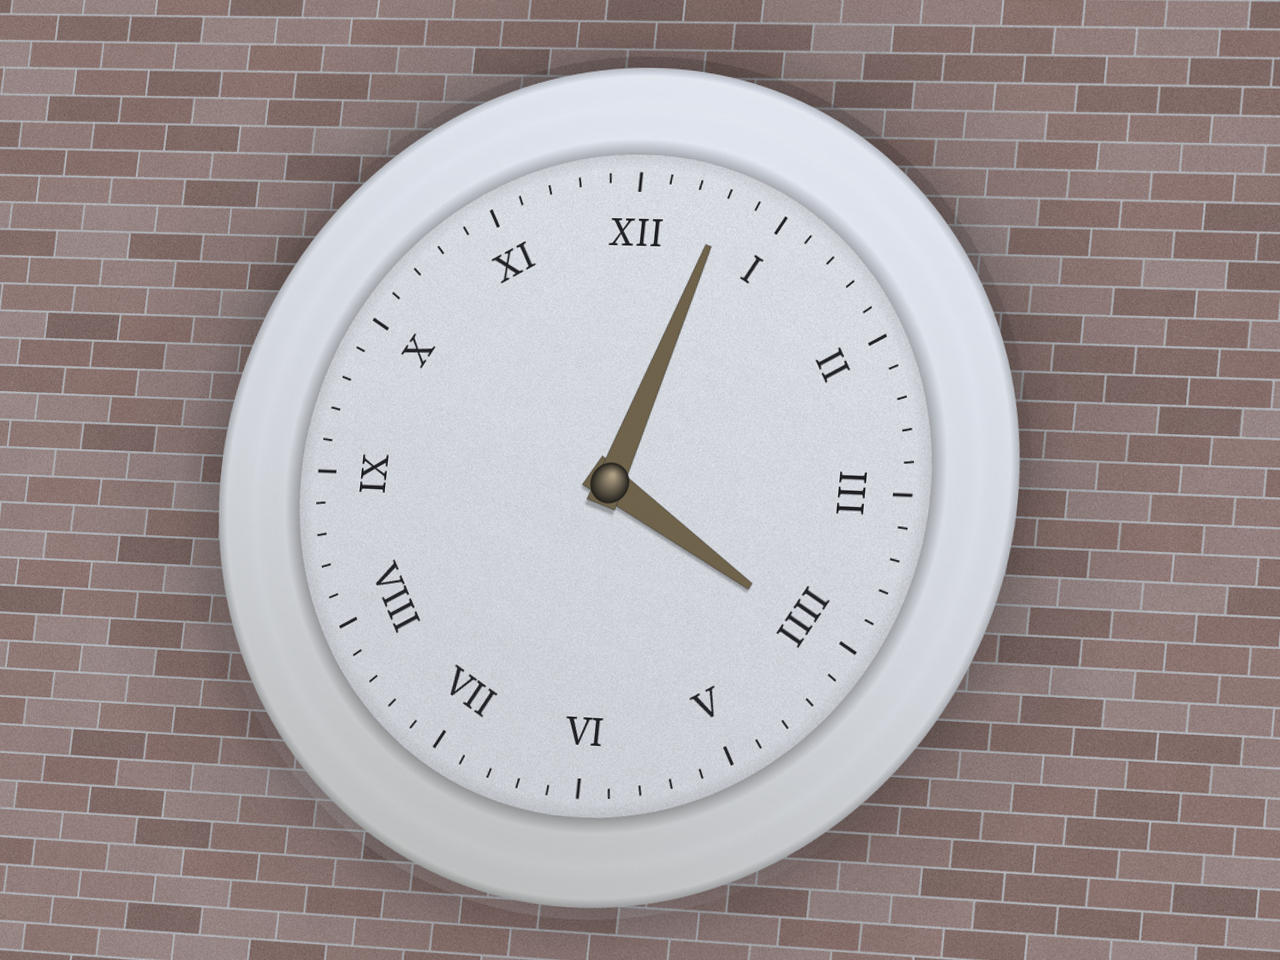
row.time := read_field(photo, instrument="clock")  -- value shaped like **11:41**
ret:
**4:03**
